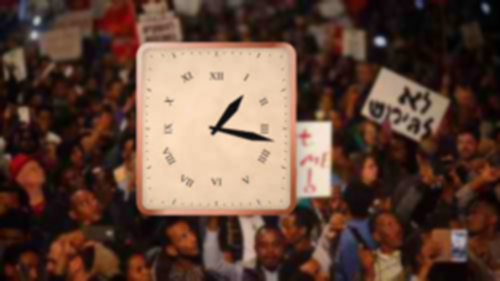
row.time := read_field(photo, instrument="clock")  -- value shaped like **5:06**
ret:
**1:17**
